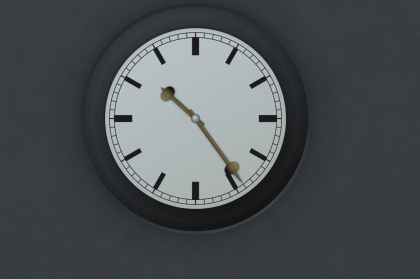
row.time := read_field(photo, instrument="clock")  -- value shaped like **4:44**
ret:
**10:24**
